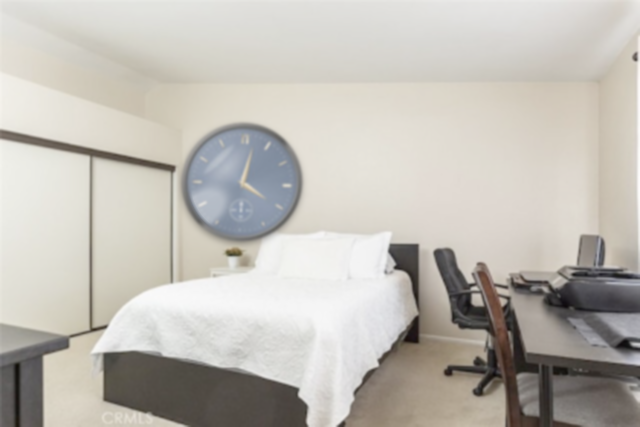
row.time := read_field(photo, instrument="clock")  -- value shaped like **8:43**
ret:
**4:02**
